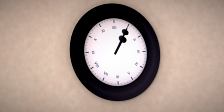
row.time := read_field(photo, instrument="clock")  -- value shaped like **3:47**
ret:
**1:05**
